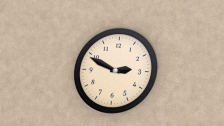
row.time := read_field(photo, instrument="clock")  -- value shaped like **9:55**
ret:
**2:49**
